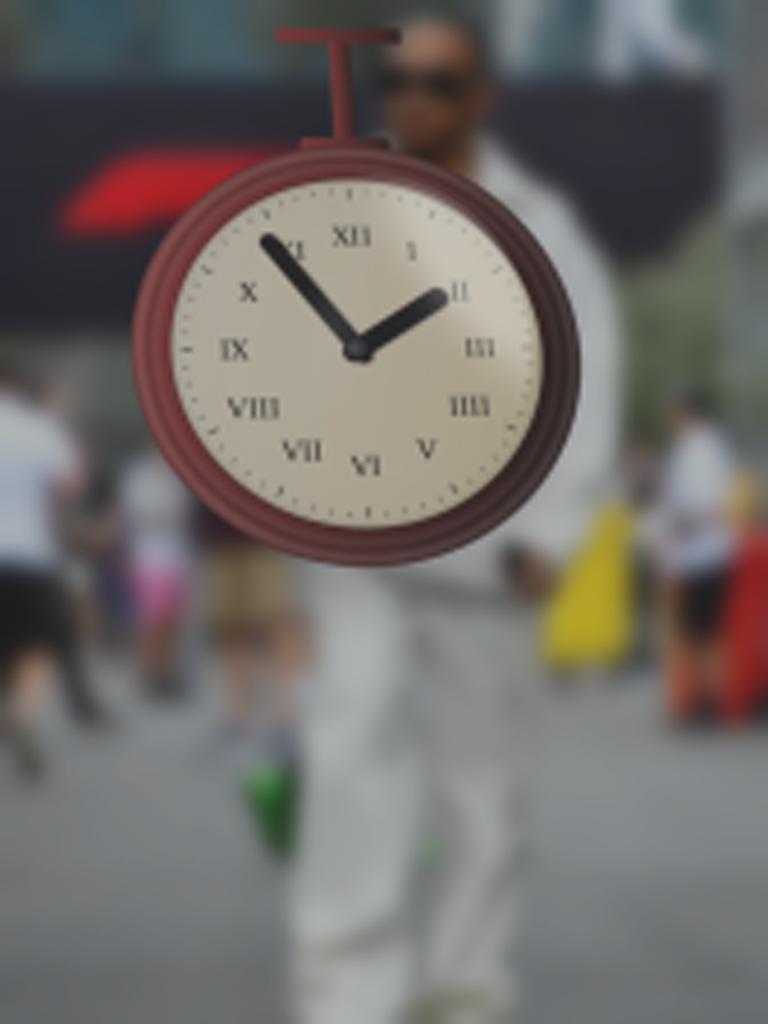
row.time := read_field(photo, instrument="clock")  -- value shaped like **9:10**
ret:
**1:54**
